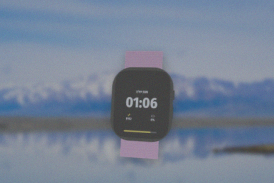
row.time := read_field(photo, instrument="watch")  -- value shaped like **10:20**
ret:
**1:06**
